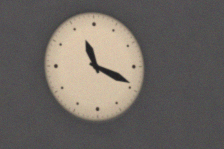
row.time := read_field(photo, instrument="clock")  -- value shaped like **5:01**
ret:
**11:19**
